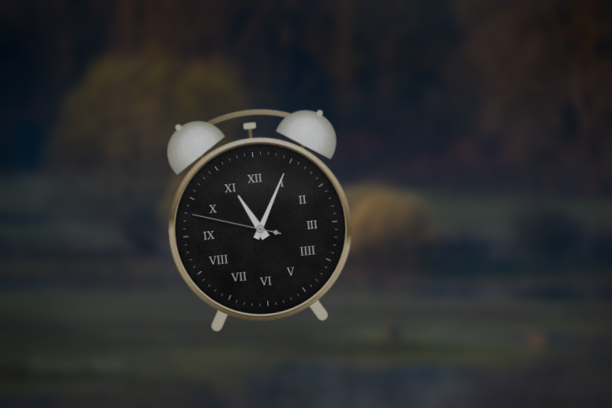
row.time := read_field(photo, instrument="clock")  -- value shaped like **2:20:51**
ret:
**11:04:48**
